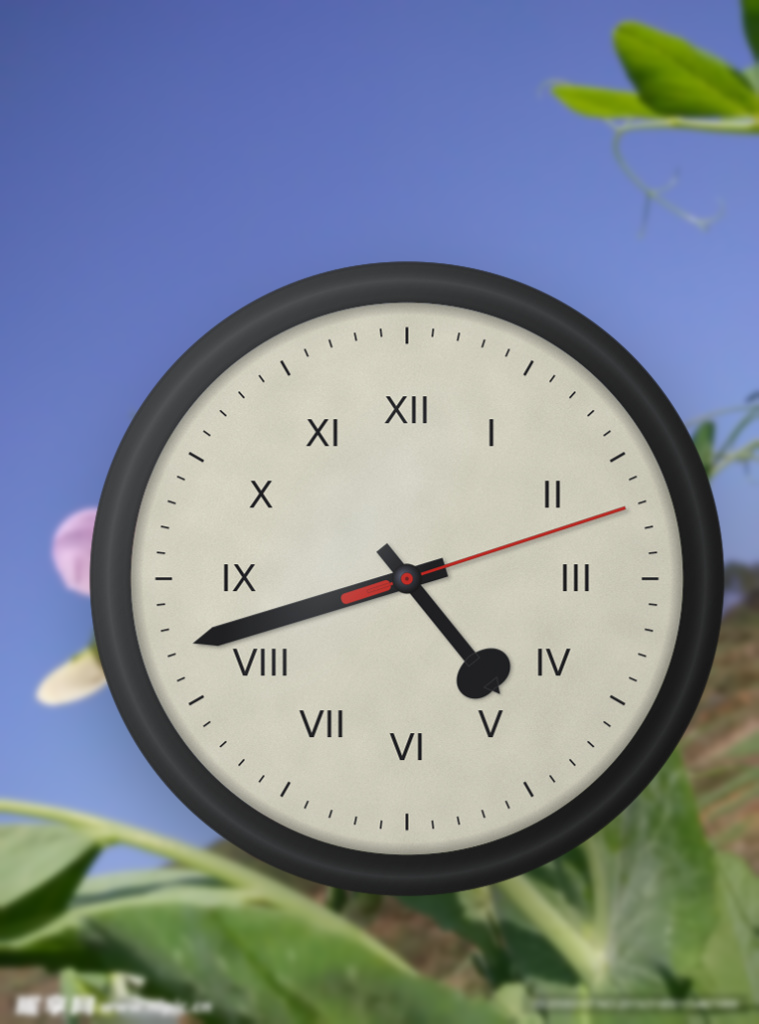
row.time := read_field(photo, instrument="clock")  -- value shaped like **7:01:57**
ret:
**4:42:12**
